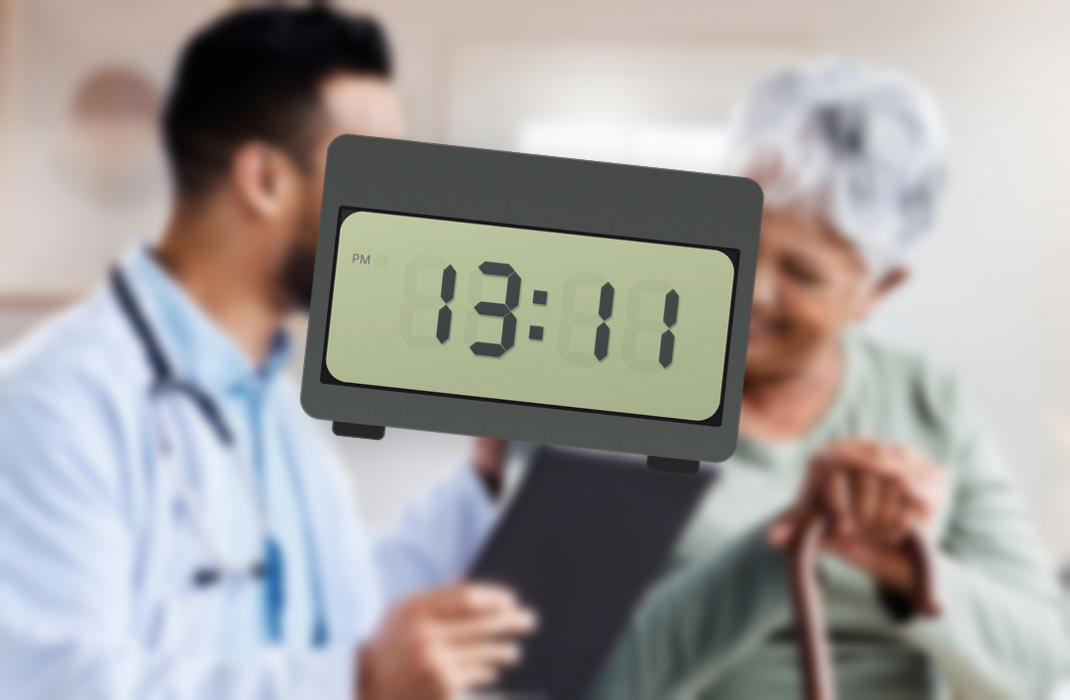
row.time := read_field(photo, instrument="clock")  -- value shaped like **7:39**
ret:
**13:11**
